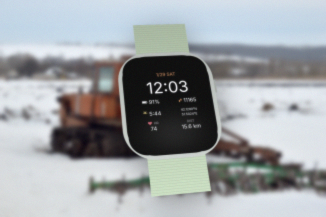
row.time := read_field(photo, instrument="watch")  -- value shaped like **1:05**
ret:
**12:03**
